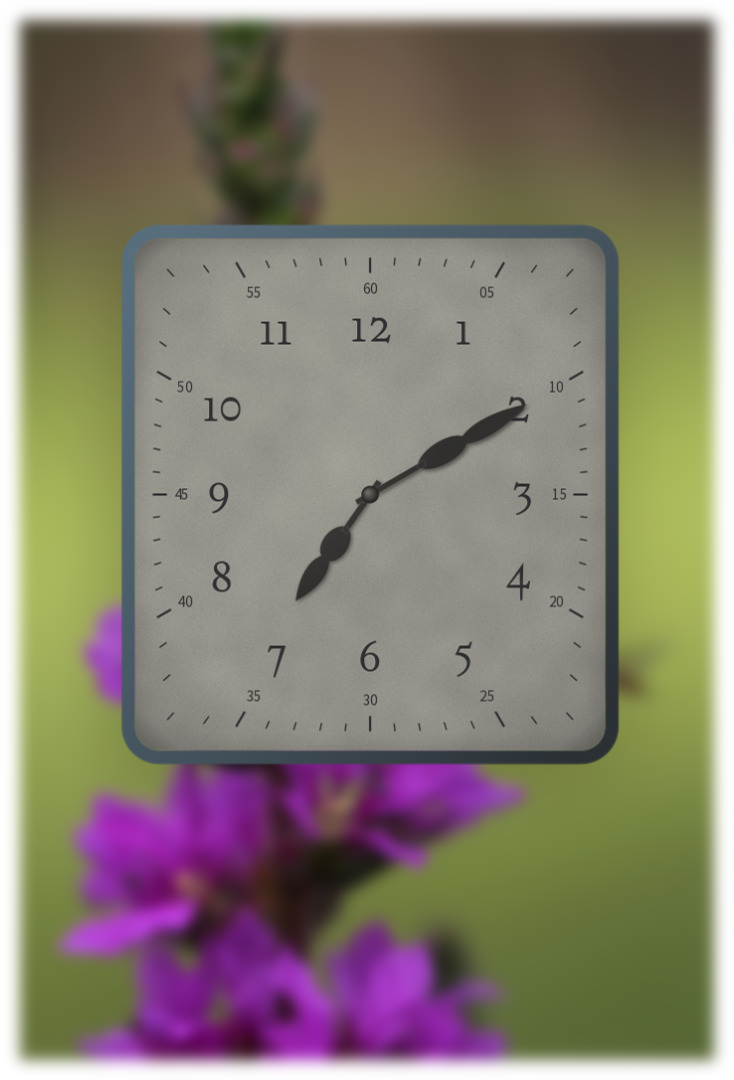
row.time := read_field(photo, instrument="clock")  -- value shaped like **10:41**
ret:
**7:10**
